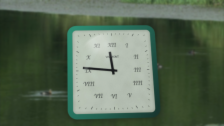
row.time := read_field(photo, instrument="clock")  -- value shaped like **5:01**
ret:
**11:46**
